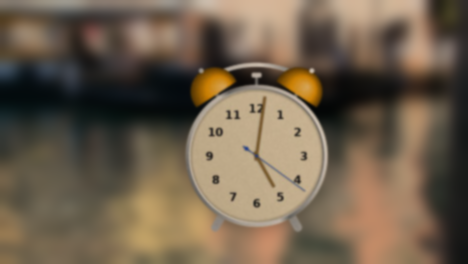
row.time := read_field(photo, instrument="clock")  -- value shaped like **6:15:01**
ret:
**5:01:21**
